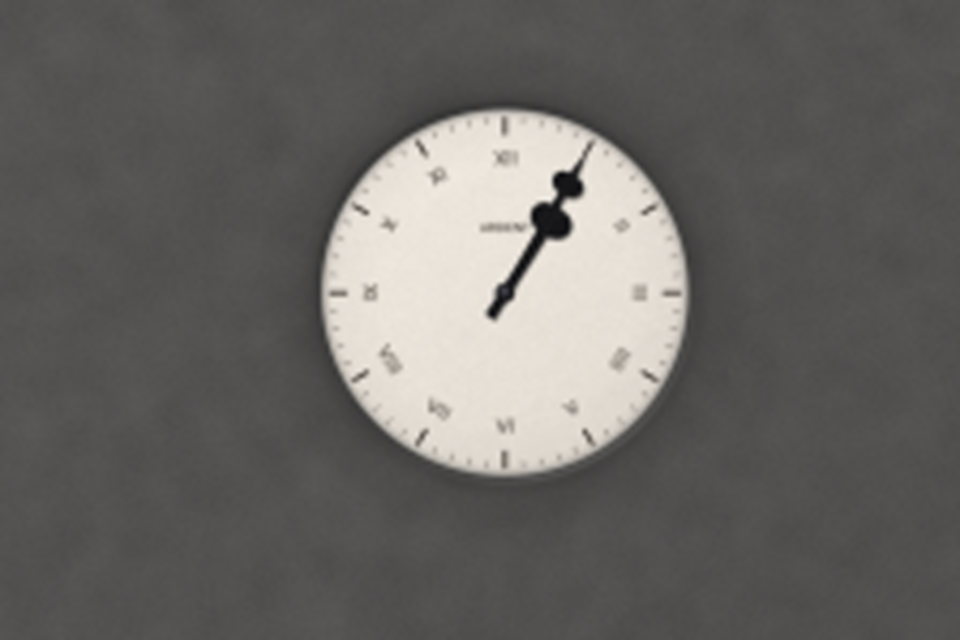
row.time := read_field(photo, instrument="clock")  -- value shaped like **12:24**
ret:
**1:05**
